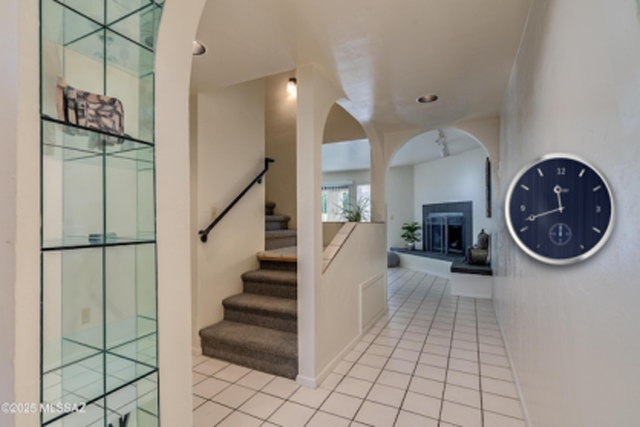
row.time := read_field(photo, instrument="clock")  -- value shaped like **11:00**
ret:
**11:42**
